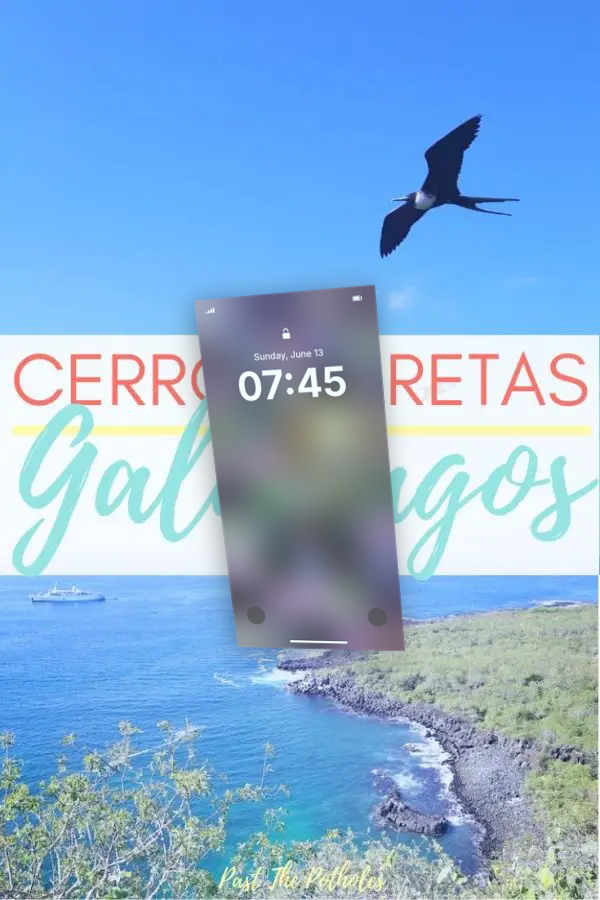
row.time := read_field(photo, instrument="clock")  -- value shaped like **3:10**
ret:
**7:45**
